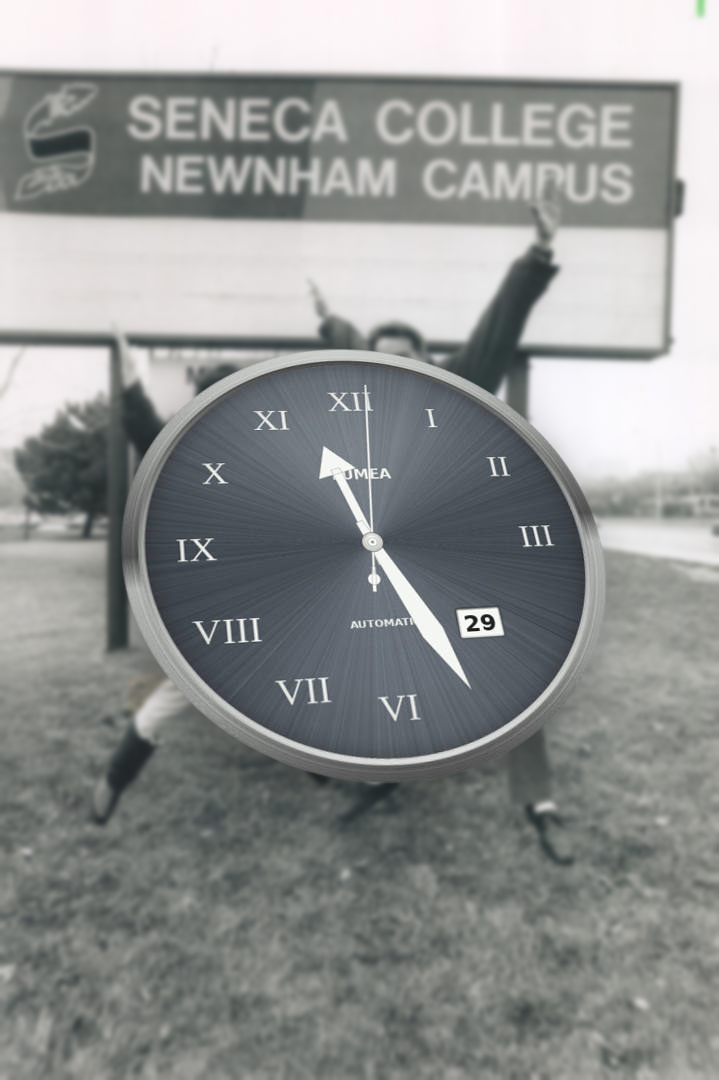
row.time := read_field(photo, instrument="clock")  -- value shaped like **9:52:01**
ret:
**11:26:01**
